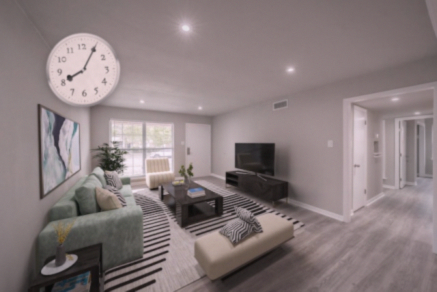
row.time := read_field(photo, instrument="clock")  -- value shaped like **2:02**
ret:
**8:05**
